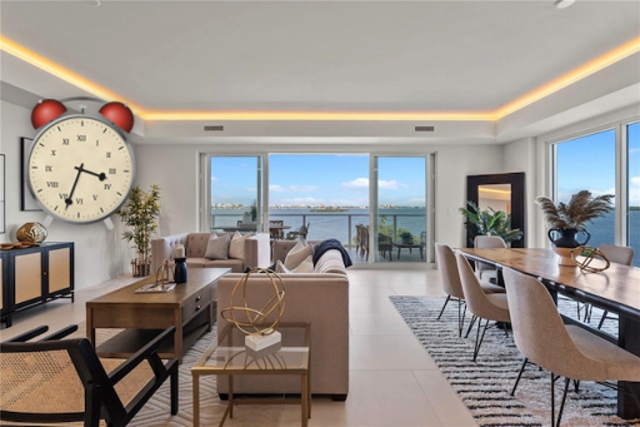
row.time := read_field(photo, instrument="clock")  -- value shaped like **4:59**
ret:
**3:33**
